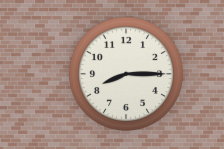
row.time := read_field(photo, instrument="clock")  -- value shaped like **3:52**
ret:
**8:15**
